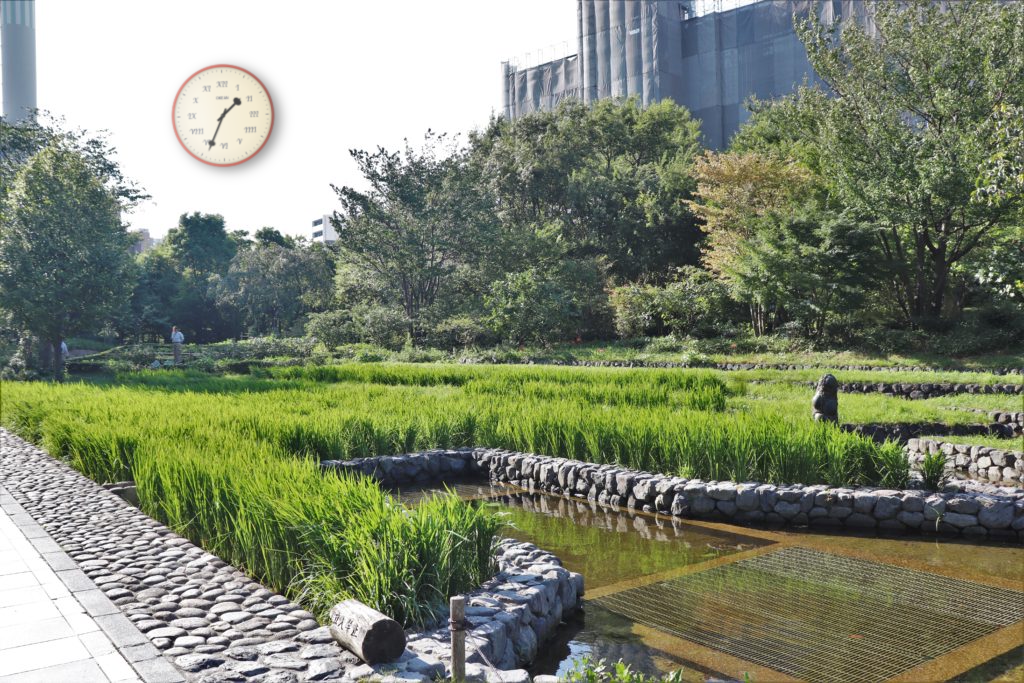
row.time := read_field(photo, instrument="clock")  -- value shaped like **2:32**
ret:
**1:34**
